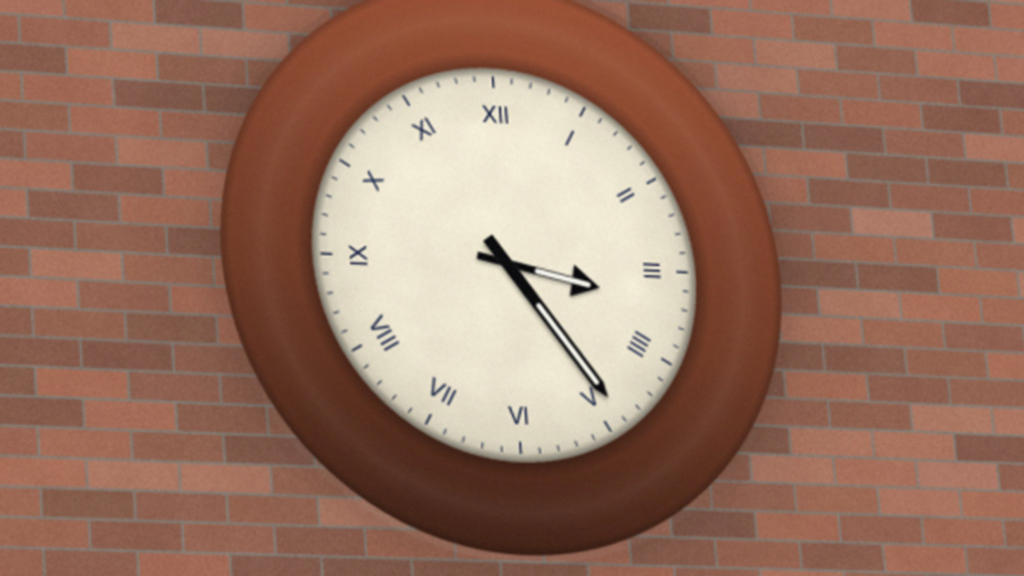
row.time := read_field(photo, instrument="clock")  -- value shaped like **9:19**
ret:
**3:24**
